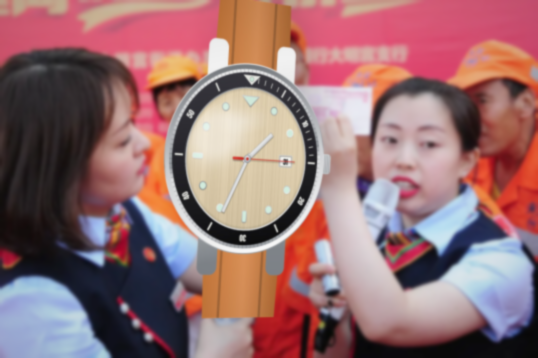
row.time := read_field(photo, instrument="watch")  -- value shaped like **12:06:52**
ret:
**1:34:15**
